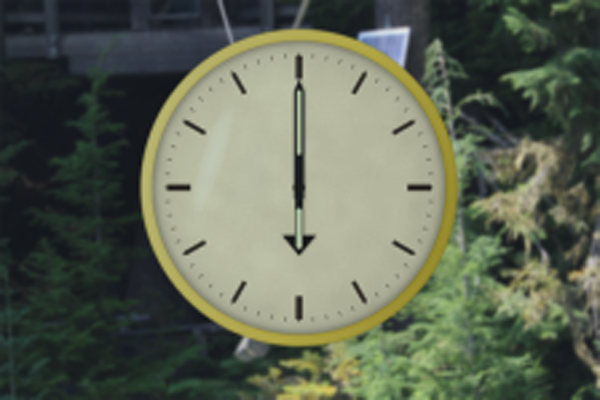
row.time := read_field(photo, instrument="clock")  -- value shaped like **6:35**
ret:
**6:00**
